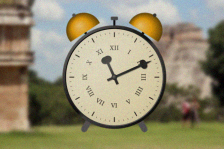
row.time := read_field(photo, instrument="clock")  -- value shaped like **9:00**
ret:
**11:11**
